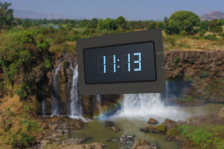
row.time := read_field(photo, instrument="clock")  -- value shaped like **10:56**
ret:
**11:13**
